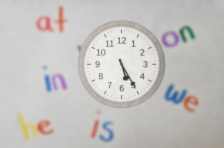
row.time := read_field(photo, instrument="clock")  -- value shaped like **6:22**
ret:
**5:25**
